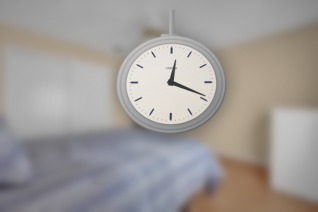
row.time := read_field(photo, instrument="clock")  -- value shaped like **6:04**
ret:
**12:19**
